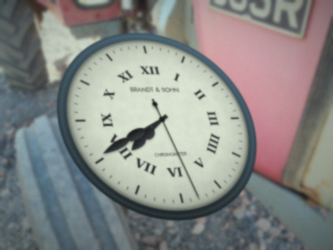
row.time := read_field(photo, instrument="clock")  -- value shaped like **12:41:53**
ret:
**7:40:28**
